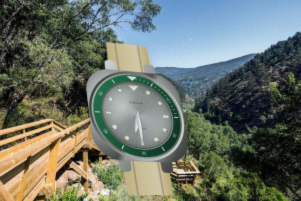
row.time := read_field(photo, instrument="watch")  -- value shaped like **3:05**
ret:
**6:30**
